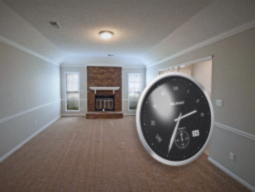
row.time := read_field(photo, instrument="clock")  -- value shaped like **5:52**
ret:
**2:35**
